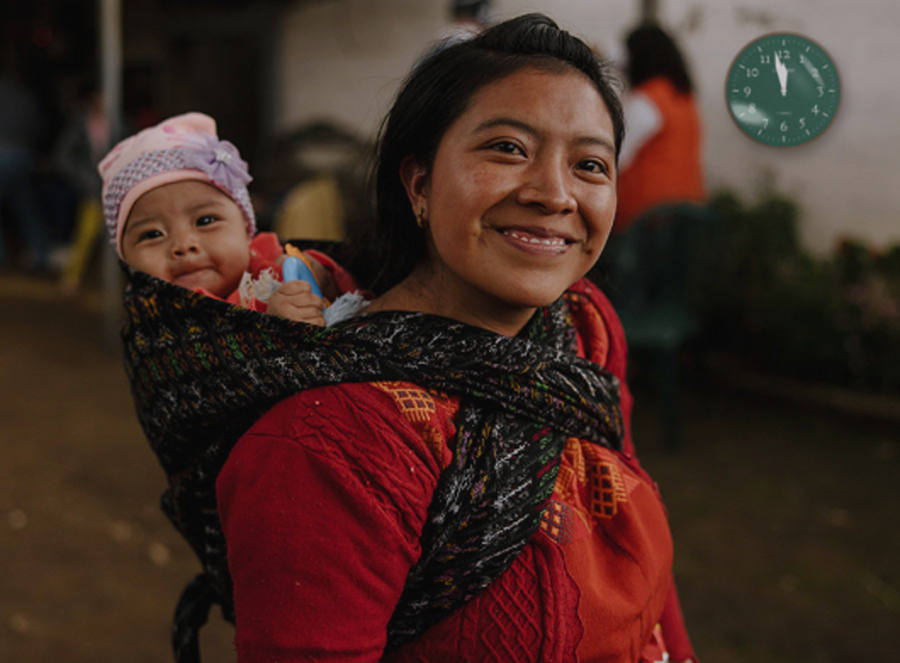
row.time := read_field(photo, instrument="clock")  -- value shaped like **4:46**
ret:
**11:58**
